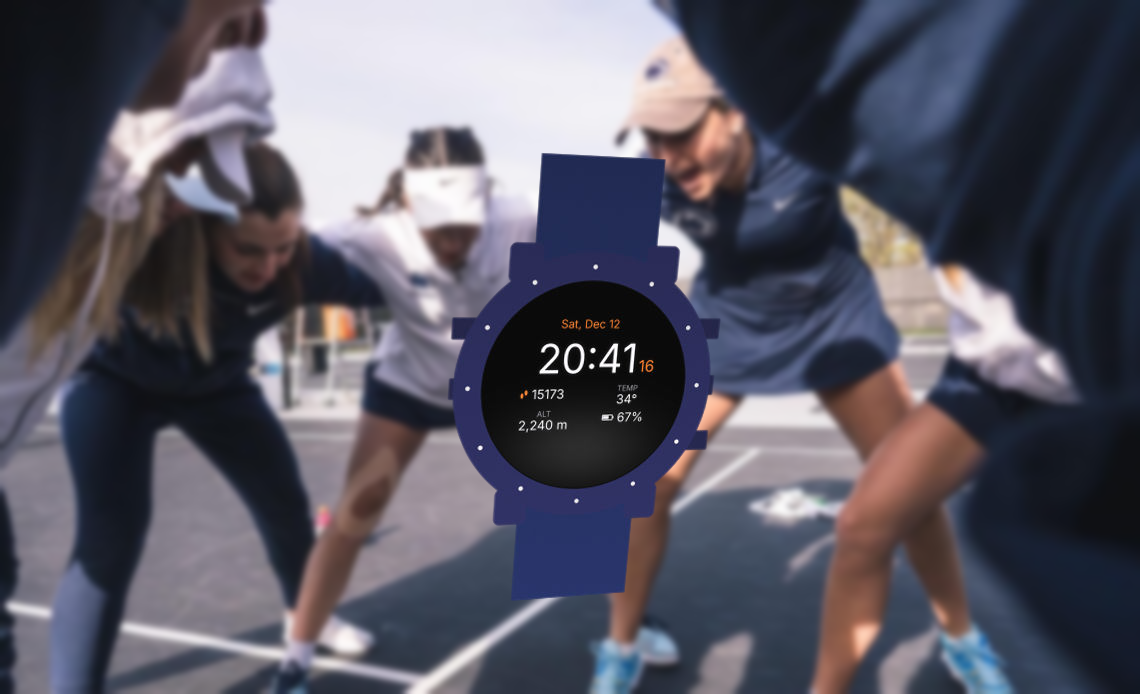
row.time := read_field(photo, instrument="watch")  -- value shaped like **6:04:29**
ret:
**20:41:16**
